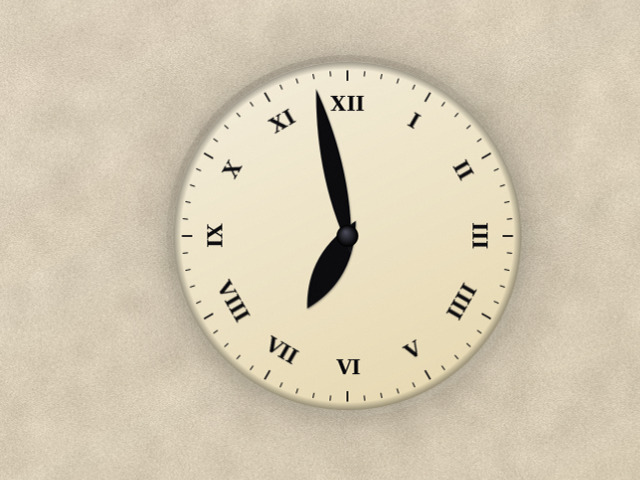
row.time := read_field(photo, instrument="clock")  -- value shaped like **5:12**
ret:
**6:58**
